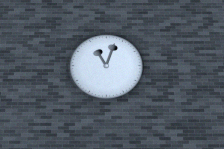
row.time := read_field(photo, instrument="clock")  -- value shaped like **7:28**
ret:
**11:03**
